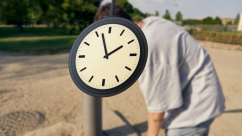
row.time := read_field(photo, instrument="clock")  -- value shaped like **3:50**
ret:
**1:57**
